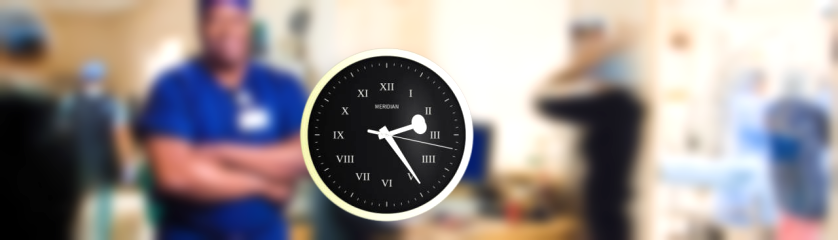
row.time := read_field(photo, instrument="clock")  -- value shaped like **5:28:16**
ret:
**2:24:17**
